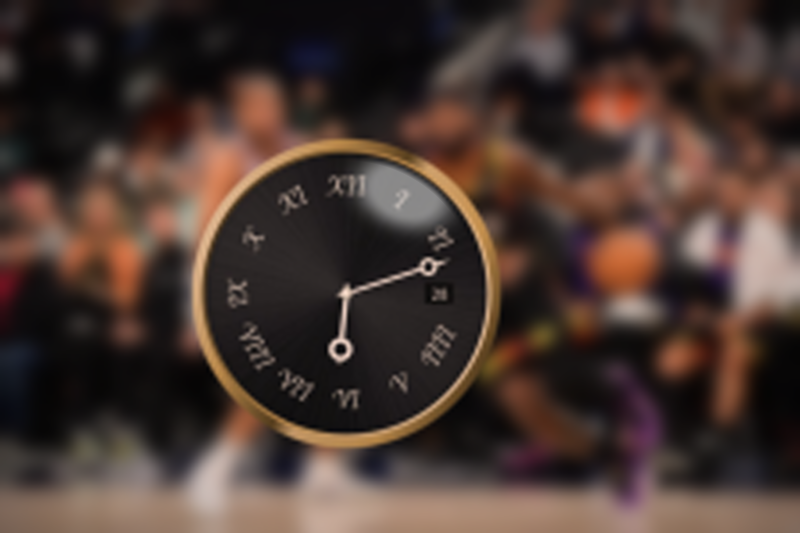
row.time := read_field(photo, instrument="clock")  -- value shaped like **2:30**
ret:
**6:12**
